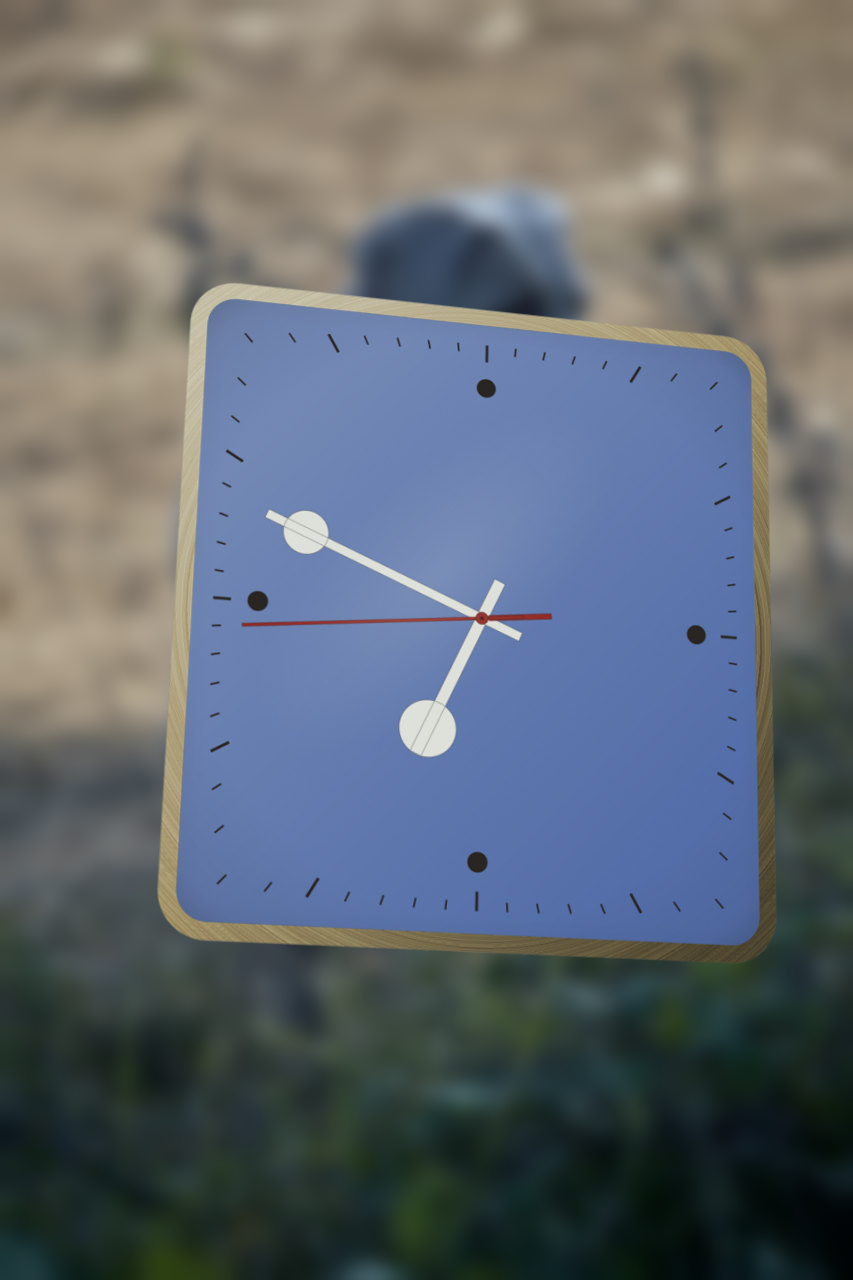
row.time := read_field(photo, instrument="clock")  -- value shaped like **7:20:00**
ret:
**6:48:44**
